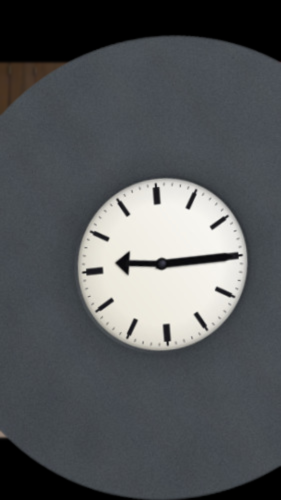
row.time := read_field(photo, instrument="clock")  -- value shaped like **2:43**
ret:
**9:15**
